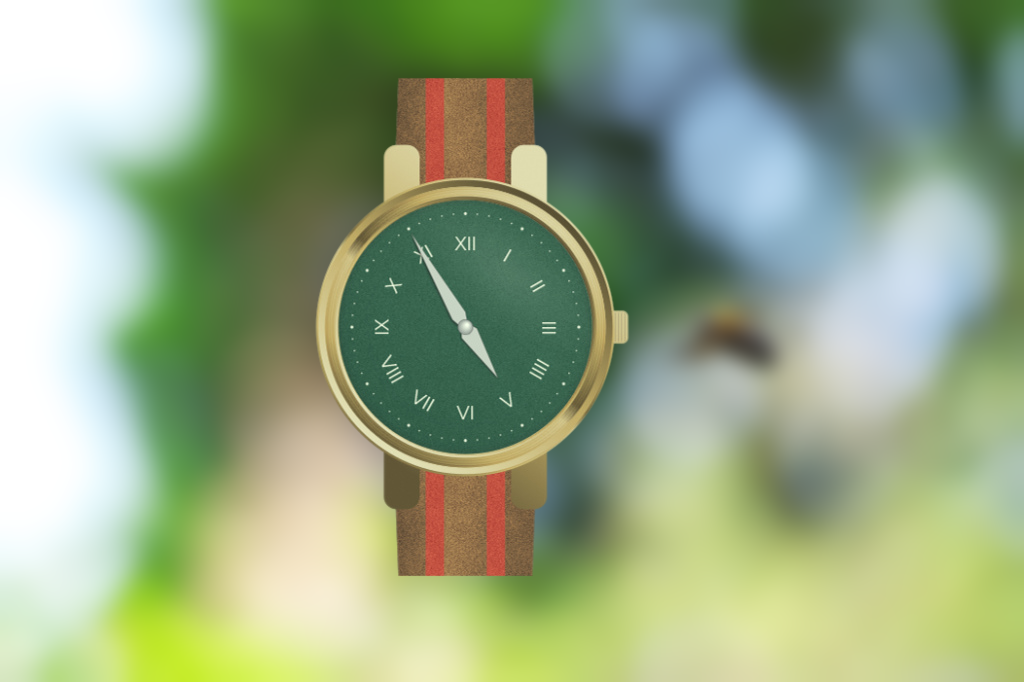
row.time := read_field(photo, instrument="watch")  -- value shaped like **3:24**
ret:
**4:55**
